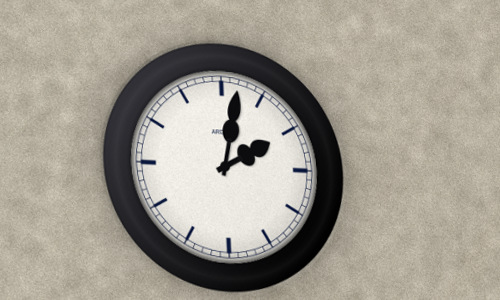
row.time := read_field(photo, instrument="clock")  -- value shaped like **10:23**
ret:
**2:02**
